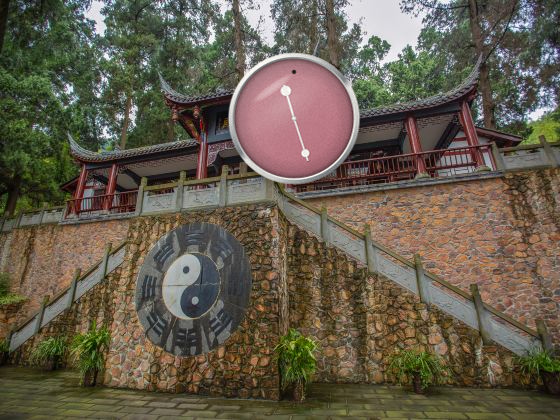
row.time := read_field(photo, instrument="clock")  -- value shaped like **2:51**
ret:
**11:27**
